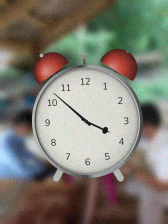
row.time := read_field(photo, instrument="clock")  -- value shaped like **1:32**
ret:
**3:52**
